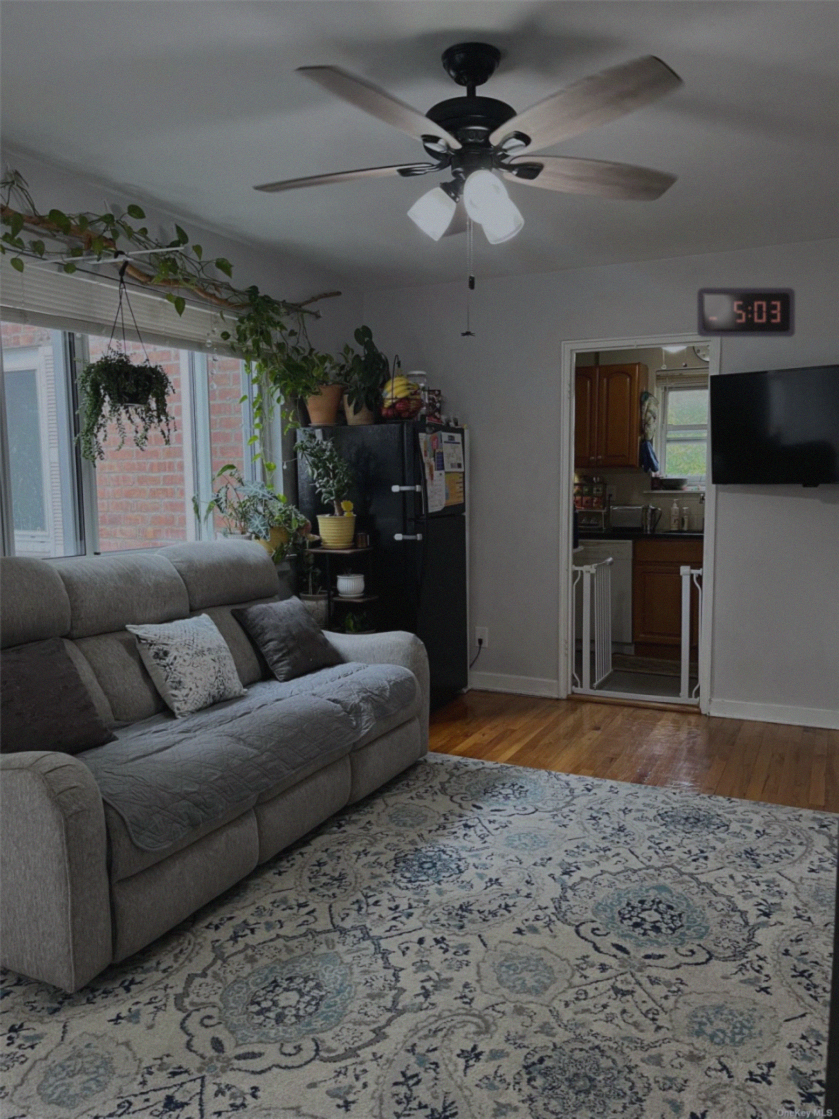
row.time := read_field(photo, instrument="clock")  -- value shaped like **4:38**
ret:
**5:03**
